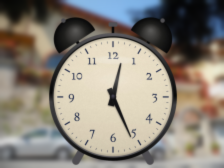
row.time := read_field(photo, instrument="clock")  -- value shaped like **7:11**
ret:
**12:26**
